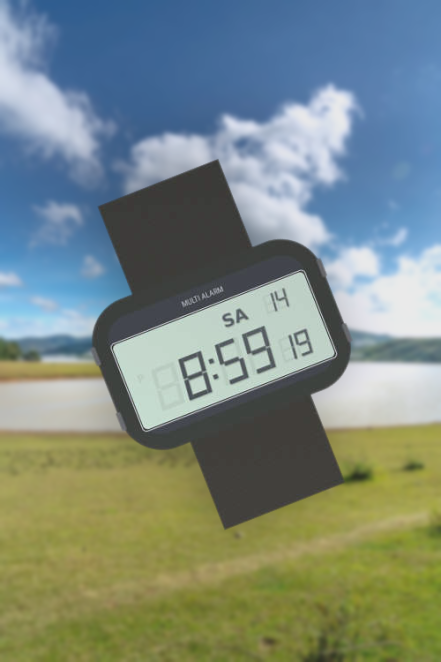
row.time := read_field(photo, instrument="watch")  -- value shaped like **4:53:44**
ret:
**8:59:19**
